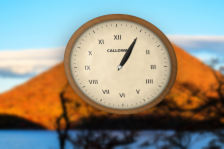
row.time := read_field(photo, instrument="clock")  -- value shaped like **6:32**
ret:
**1:05**
